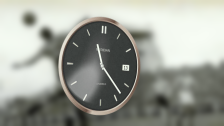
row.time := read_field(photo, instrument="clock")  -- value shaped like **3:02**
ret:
**11:23**
